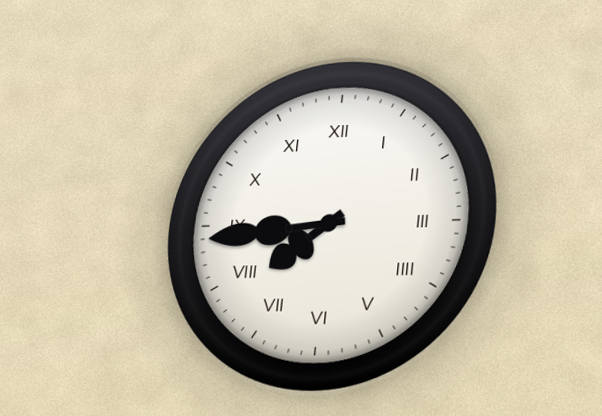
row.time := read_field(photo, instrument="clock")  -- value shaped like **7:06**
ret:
**7:44**
